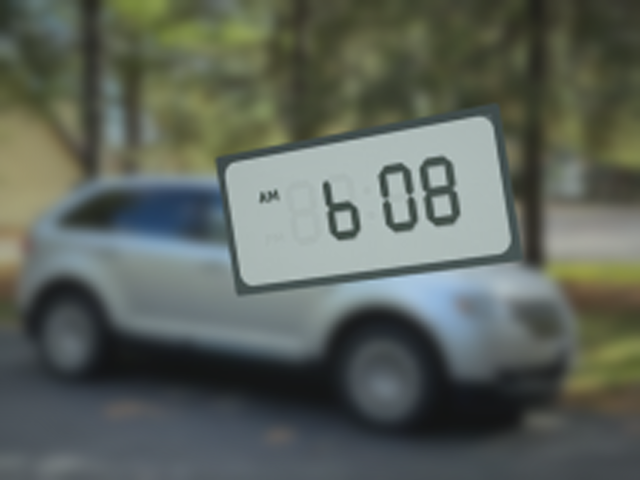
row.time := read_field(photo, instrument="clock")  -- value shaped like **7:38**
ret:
**6:08**
